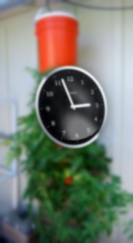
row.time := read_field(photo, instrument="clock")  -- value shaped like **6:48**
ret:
**2:57**
